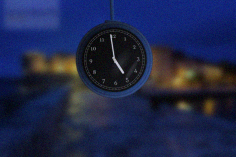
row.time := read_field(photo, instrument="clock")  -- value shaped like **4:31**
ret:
**4:59**
